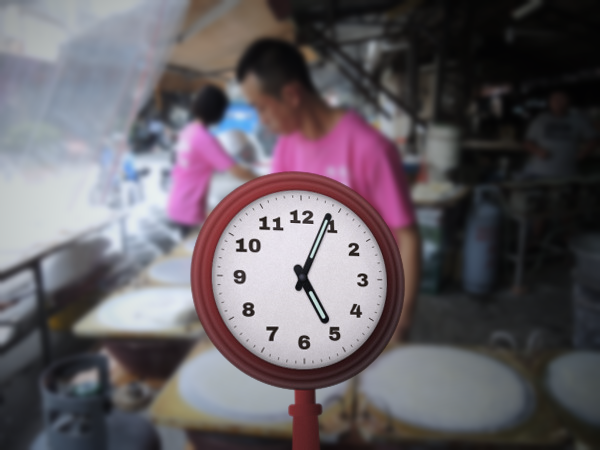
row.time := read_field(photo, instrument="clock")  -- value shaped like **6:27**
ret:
**5:04**
